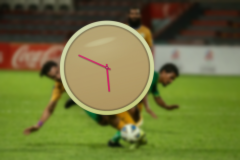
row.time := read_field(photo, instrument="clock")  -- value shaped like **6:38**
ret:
**5:49**
